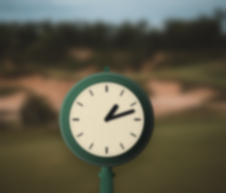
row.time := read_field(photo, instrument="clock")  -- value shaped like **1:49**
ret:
**1:12**
